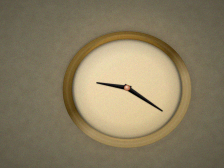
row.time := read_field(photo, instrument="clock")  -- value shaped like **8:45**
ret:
**9:21**
